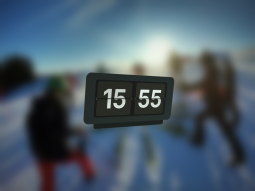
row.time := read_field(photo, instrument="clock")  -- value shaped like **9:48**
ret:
**15:55**
